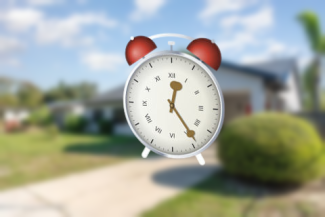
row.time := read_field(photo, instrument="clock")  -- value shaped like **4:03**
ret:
**12:24**
